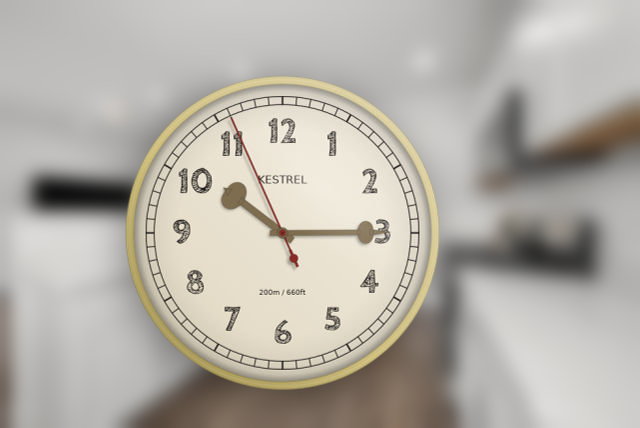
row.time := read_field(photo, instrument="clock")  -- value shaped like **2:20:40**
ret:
**10:14:56**
